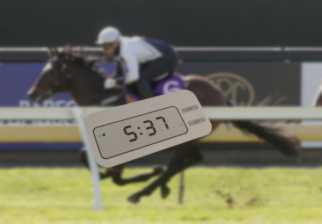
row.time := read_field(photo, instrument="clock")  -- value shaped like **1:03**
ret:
**5:37**
